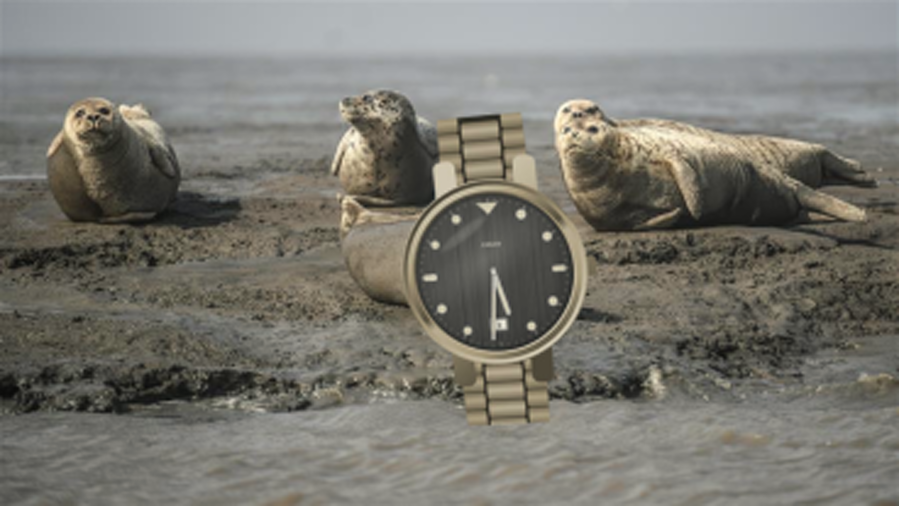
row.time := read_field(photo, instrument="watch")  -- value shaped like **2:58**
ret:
**5:31**
